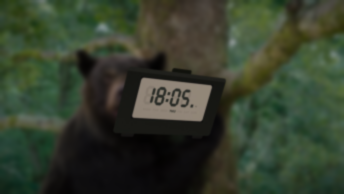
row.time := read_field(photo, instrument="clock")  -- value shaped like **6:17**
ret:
**18:05**
